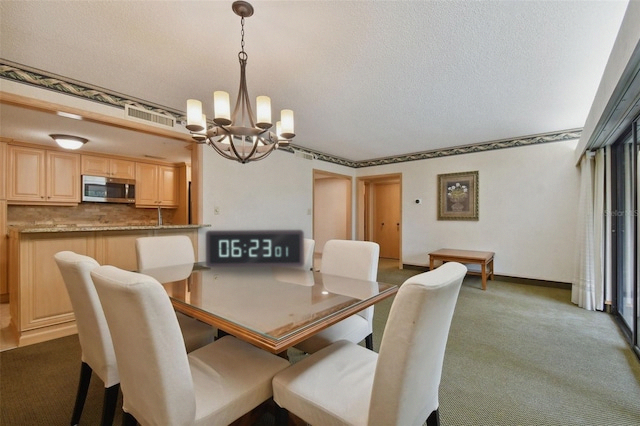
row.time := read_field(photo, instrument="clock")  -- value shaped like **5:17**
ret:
**6:23**
